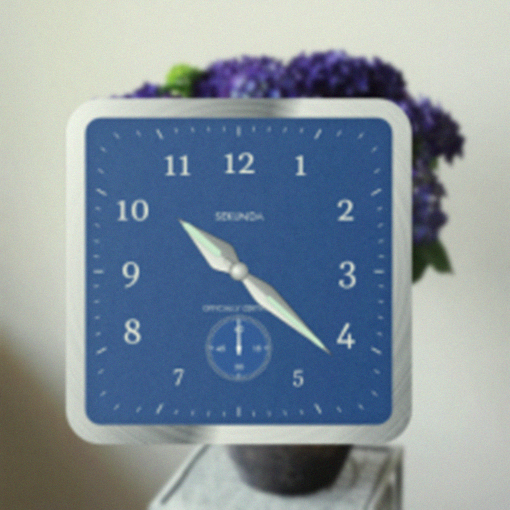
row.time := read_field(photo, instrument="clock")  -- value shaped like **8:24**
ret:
**10:22**
